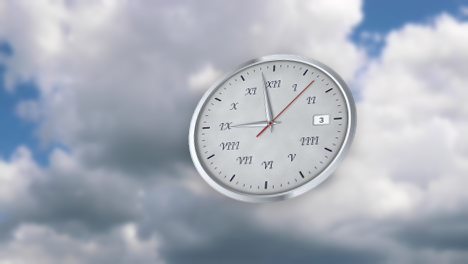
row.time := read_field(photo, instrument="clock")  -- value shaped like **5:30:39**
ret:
**8:58:07**
